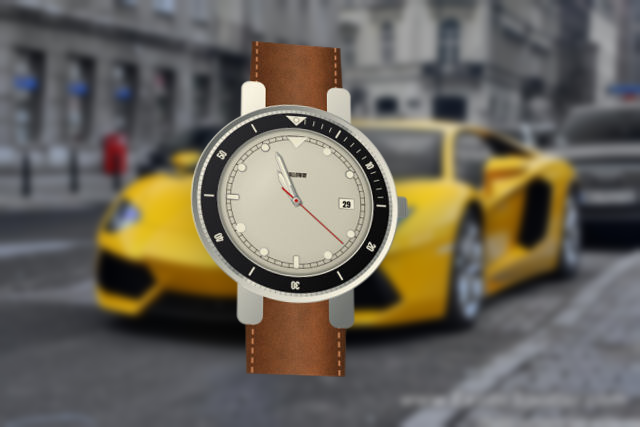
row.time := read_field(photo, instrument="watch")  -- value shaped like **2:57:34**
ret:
**10:56:22**
